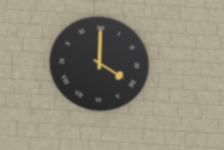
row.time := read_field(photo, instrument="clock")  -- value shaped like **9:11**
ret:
**4:00**
